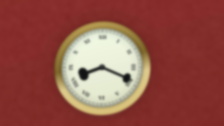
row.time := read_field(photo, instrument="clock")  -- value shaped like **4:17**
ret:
**8:19**
